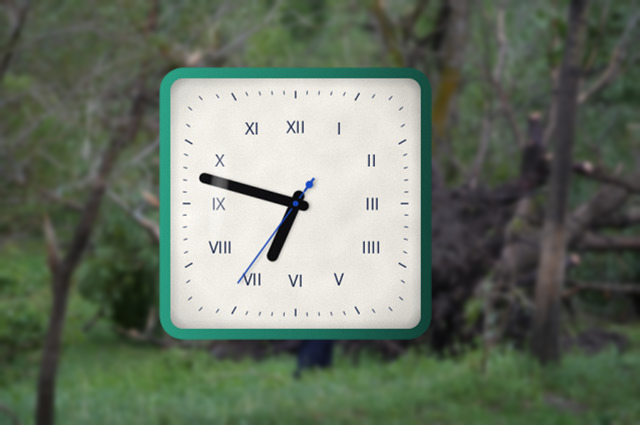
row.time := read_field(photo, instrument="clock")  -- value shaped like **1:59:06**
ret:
**6:47:36**
